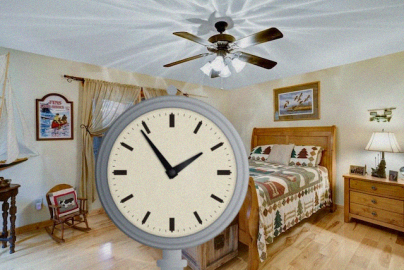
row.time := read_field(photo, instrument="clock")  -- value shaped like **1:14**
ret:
**1:54**
